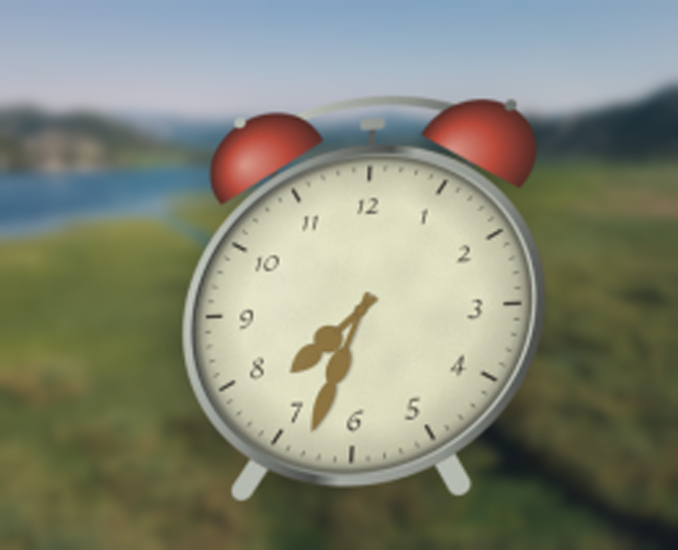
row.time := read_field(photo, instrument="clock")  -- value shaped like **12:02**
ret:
**7:33**
